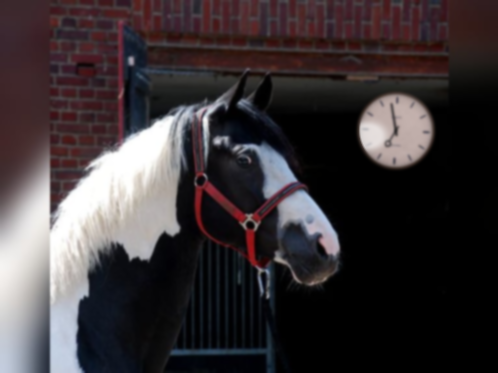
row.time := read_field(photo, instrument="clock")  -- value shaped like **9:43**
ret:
**6:58**
